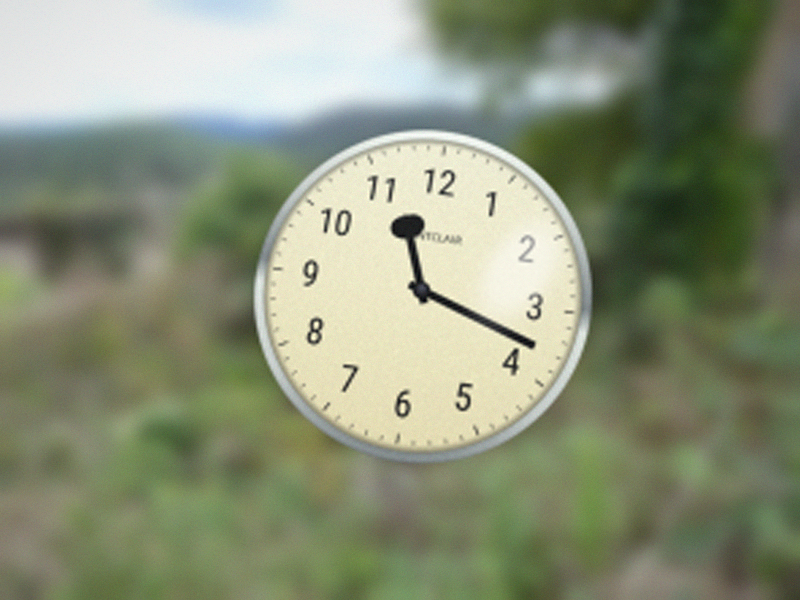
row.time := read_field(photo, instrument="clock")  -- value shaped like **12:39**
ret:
**11:18**
